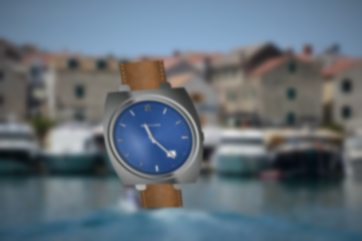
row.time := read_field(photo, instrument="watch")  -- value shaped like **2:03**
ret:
**11:23**
